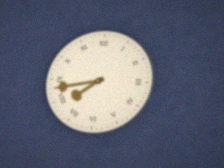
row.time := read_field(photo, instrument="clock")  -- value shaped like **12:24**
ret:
**7:43**
